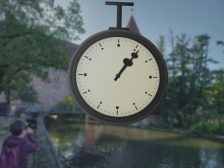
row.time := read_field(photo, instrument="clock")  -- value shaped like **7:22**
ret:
**1:06**
